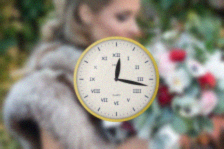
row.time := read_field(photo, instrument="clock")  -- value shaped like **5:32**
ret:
**12:17**
